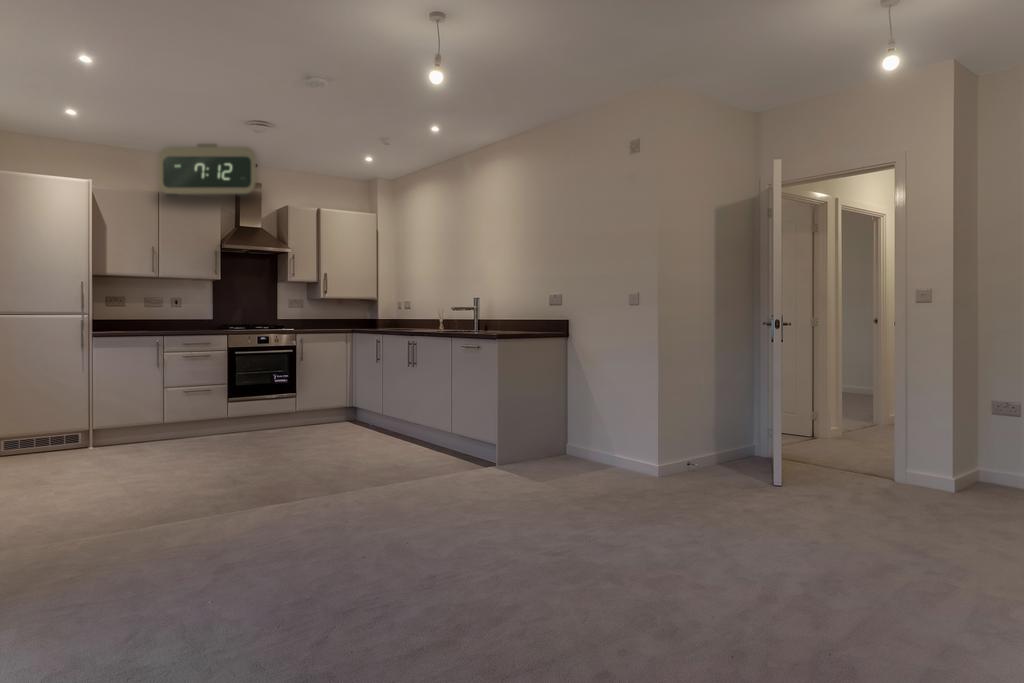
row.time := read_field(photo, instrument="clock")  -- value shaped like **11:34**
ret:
**7:12**
